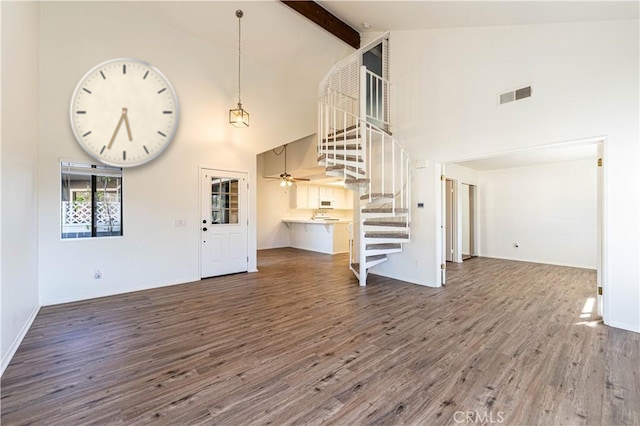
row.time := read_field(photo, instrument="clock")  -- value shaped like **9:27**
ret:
**5:34**
